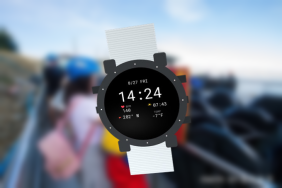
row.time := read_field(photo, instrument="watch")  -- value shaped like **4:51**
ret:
**14:24**
